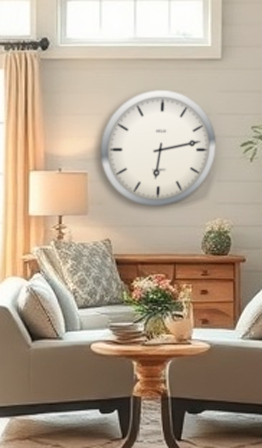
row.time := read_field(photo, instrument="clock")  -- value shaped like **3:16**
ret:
**6:13**
